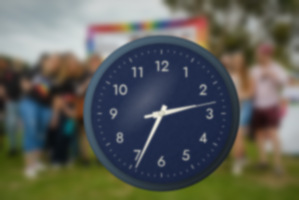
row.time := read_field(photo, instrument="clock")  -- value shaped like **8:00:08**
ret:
**2:34:13**
